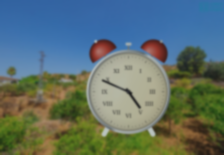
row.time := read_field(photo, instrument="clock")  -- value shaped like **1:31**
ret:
**4:49**
